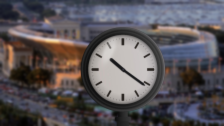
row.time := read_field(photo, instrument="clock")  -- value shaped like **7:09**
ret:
**10:21**
